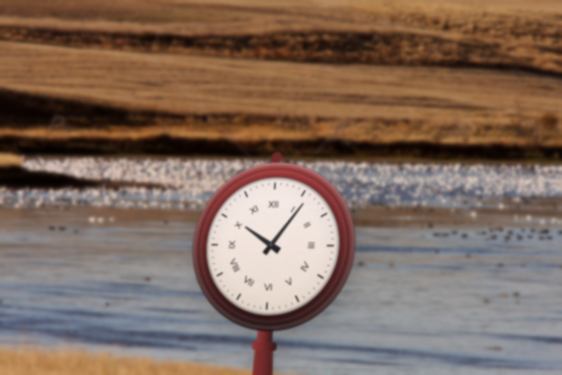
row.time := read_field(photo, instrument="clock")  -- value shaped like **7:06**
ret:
**10:06**
